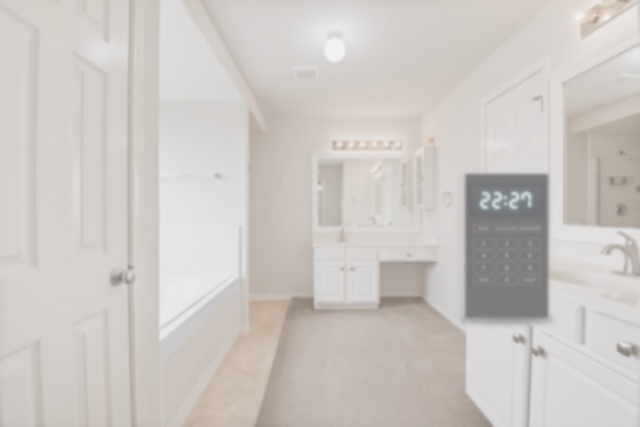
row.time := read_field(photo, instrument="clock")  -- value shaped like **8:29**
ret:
**22:27**
